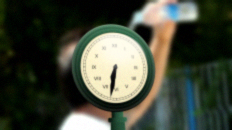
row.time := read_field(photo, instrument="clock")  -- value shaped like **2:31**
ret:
**6:32**
